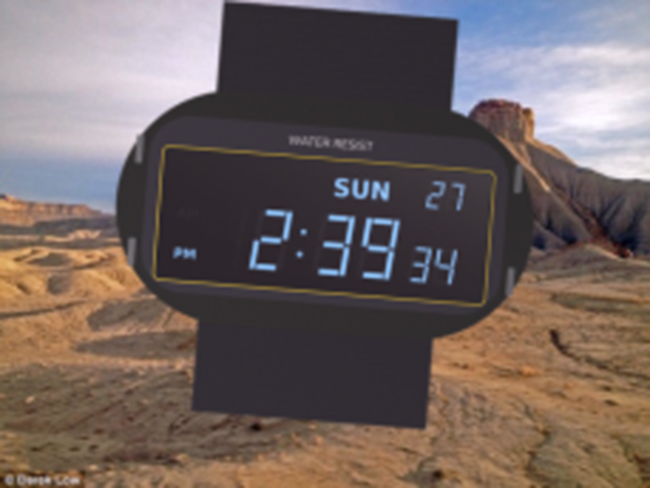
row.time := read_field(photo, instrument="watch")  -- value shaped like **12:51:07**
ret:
**2:39:34**
